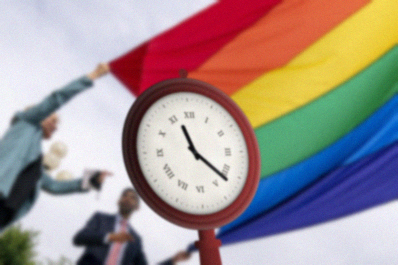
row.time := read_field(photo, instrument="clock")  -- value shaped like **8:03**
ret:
**11:22**
